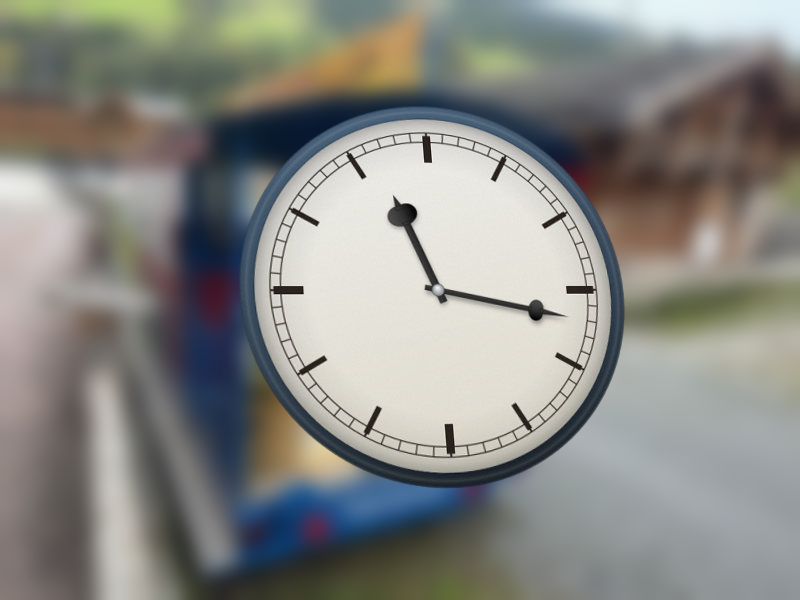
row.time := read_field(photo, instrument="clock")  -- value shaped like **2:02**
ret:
**11:17**
